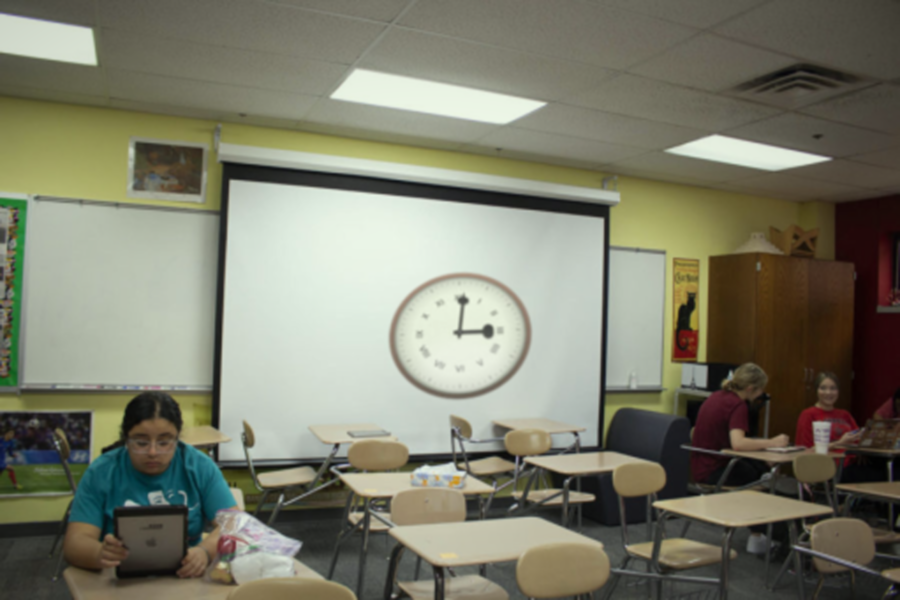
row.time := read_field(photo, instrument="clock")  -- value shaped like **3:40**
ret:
**3:01**
